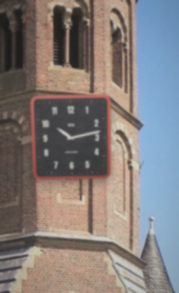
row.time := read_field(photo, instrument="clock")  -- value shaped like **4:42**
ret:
**10:13**
